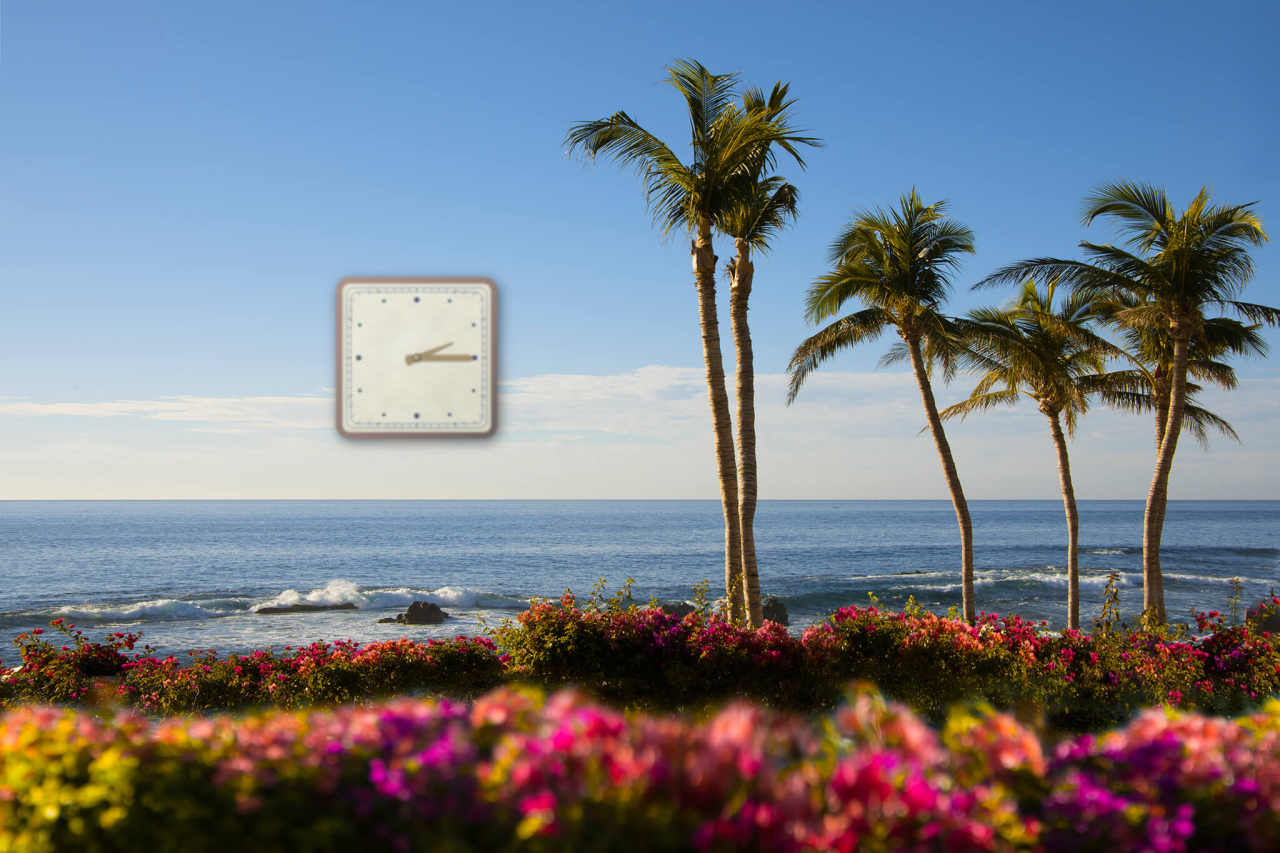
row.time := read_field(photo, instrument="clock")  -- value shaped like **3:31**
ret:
**2:15**
